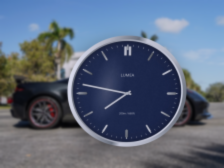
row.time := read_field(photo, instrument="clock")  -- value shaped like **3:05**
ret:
**7:47**
